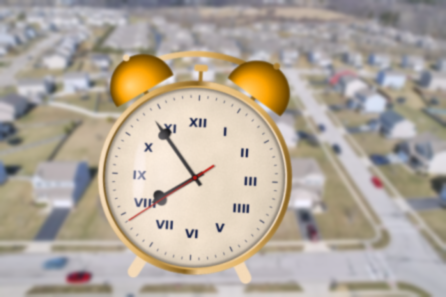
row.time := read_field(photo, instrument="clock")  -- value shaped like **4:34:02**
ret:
**7:53:39**
